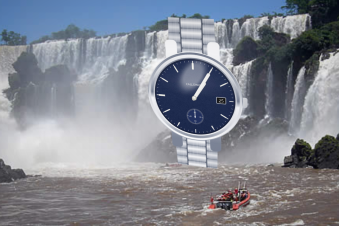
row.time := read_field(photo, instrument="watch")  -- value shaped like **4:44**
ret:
**1:05**
